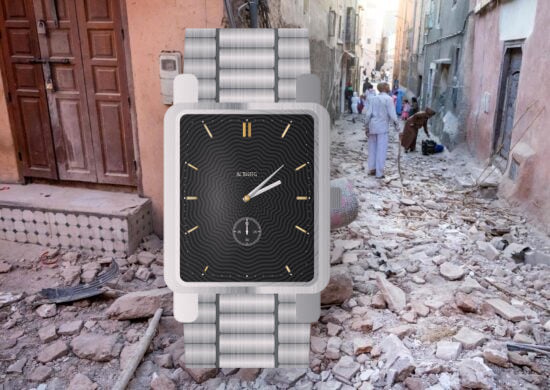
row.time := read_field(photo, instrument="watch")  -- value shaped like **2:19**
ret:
**2:08**
